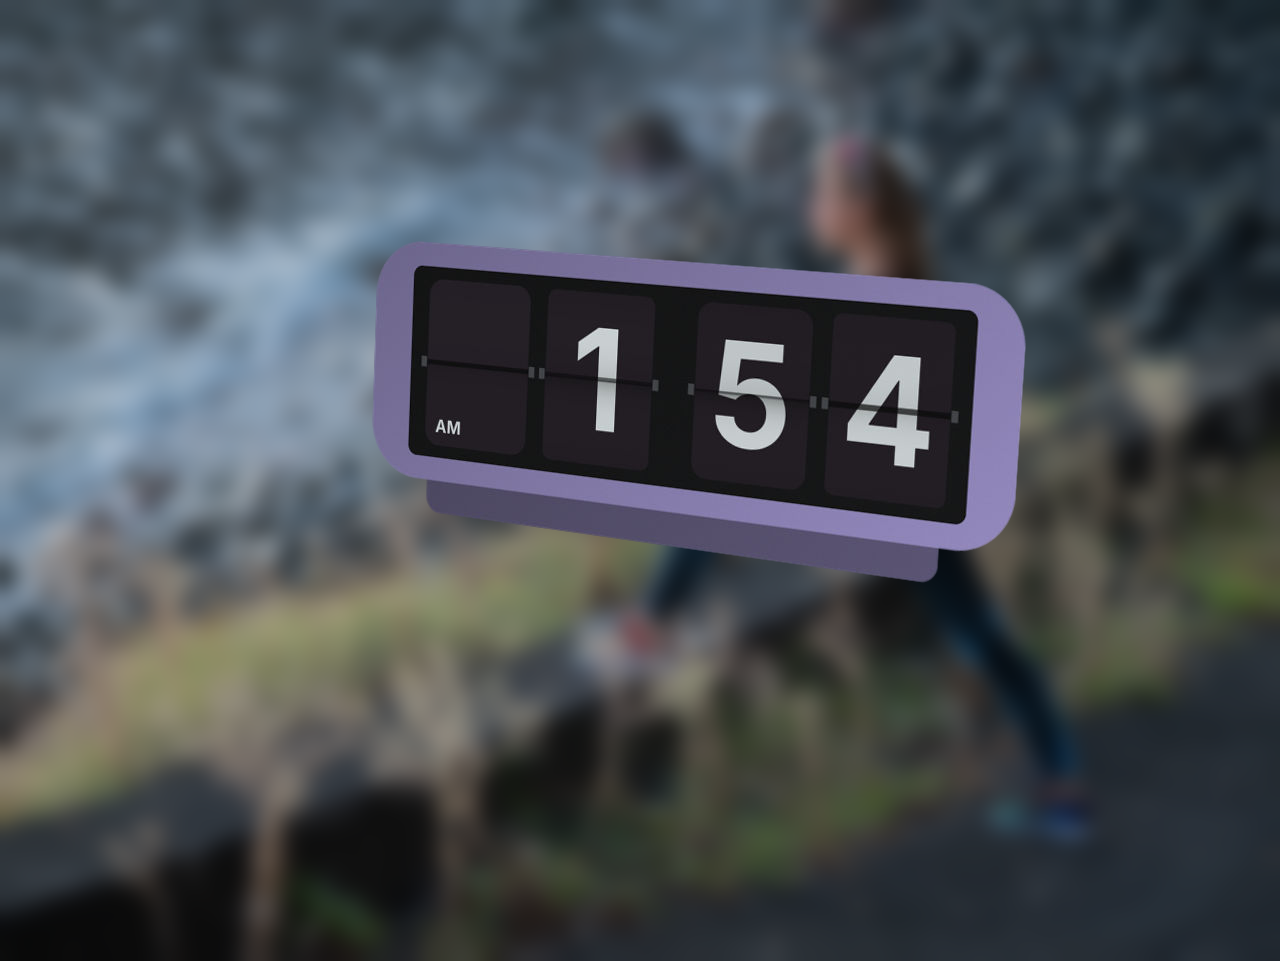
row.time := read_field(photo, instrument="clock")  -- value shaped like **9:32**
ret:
**1:54**
